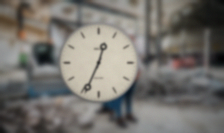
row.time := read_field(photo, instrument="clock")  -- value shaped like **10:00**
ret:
**12:34**
